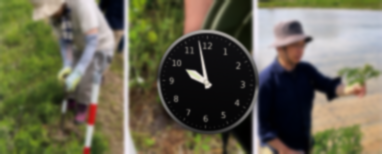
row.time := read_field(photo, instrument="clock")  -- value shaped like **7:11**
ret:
**9:58**
